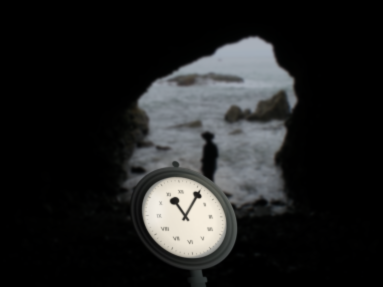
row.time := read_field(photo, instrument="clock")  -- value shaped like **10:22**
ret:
**11:06**
